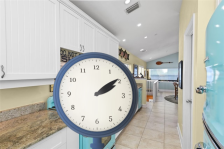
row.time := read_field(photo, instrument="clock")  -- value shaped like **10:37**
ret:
**2:09**
